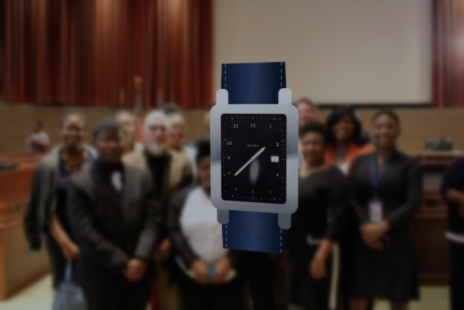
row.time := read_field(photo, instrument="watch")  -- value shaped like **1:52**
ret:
**1:38**
